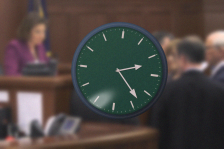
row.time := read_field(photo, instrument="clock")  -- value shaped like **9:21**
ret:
**2:23**
